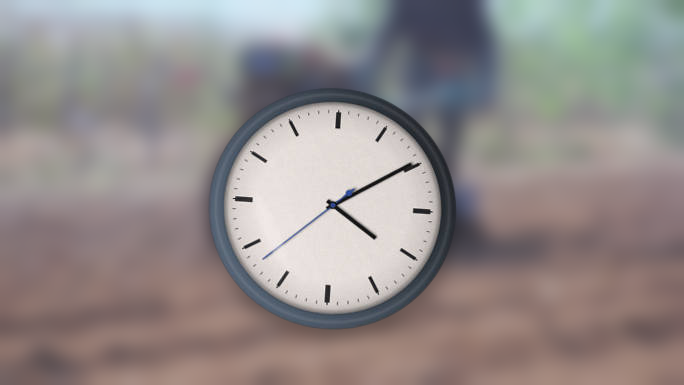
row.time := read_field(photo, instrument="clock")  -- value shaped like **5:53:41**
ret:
**4:09:38**
